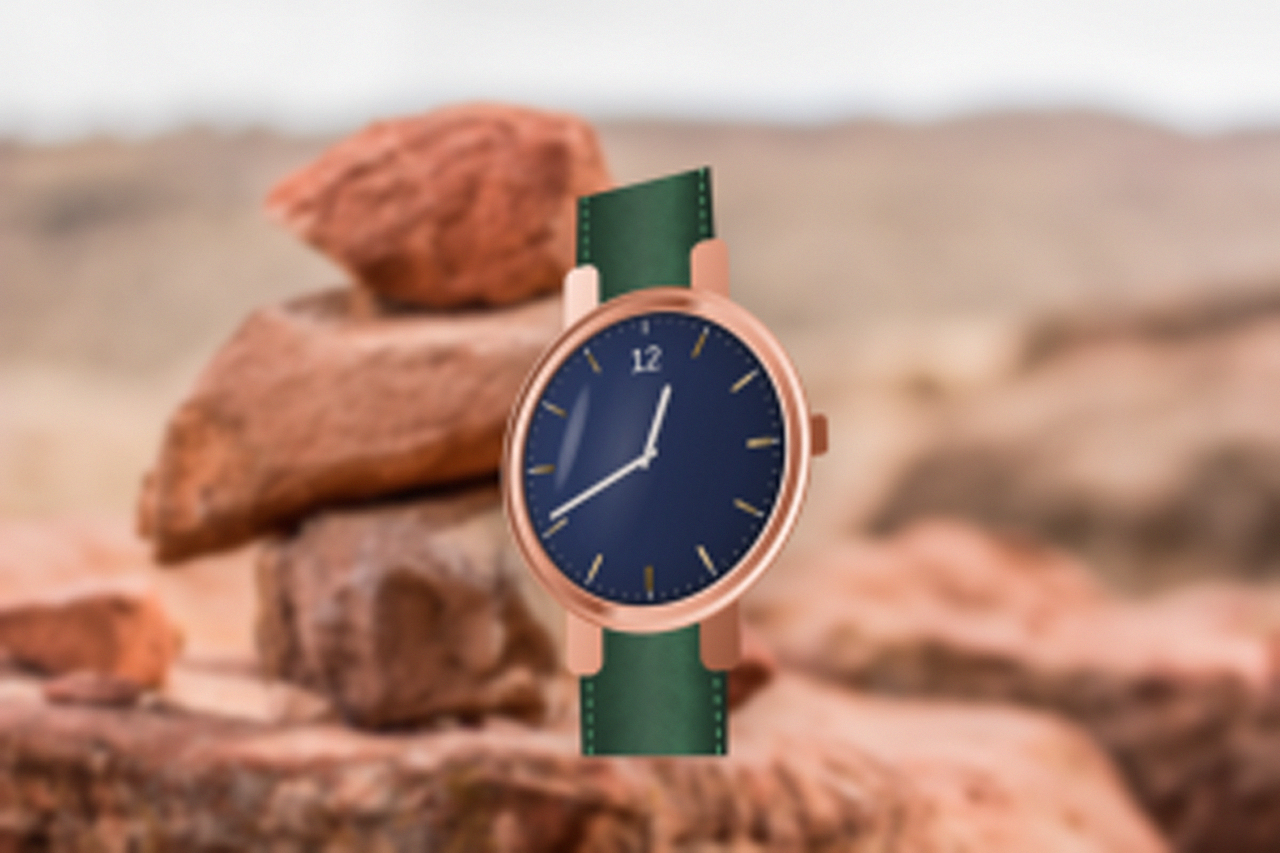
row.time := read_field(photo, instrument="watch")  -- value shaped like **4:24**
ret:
**12:41**
